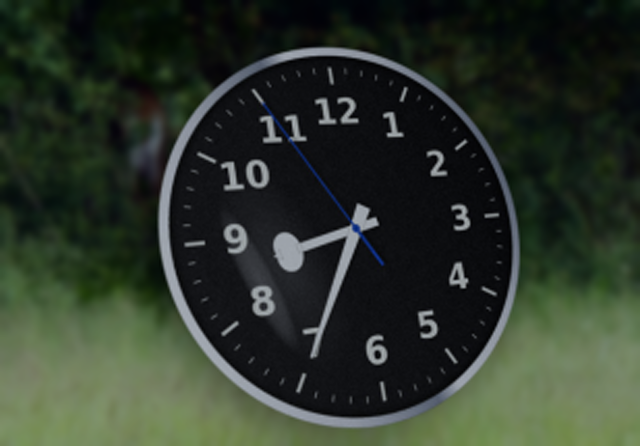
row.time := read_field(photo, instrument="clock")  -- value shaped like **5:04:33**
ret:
**8:34:55**
